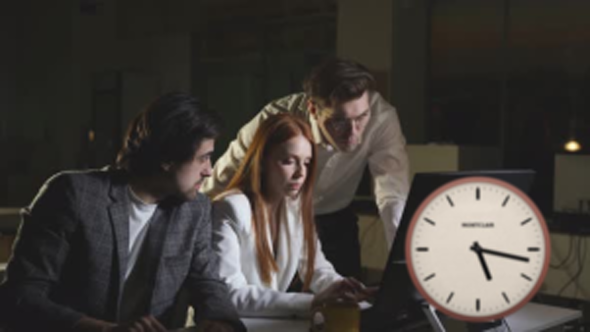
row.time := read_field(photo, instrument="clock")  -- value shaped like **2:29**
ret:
**5:17**
